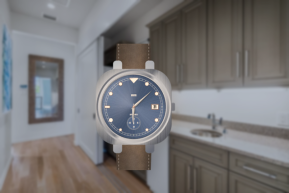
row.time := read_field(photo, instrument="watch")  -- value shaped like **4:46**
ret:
**6:08**
